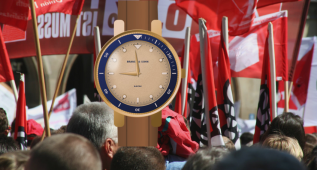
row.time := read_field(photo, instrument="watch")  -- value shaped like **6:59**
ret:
**8:59**
